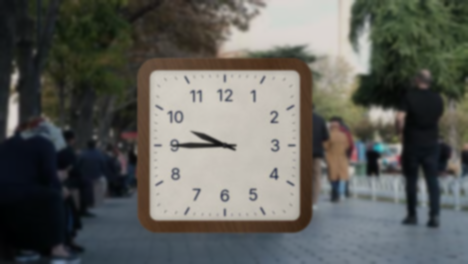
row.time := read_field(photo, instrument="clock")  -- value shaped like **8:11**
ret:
**9:45**
